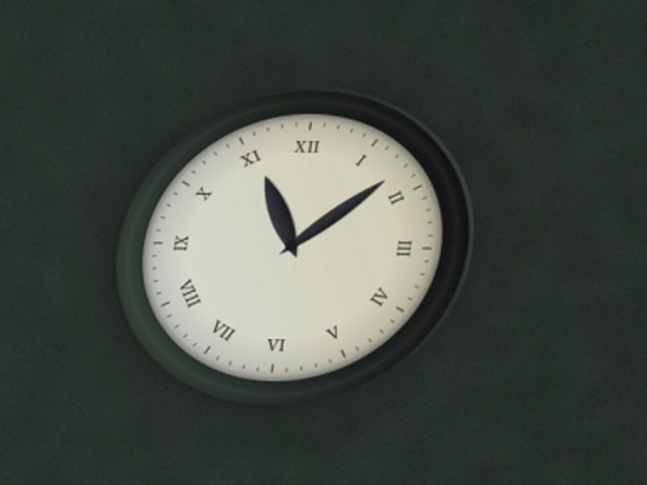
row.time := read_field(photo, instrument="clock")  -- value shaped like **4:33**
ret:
**11:08**
